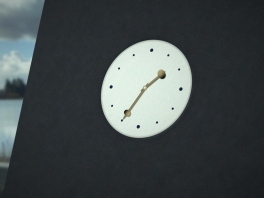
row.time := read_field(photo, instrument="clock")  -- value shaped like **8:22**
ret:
**1:35**
